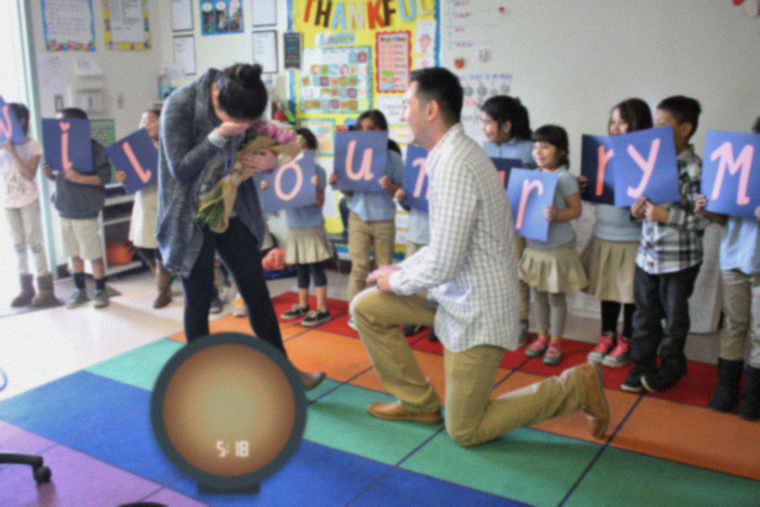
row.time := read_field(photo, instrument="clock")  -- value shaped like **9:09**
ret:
**5:18**
